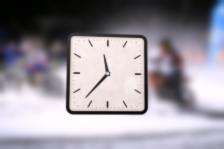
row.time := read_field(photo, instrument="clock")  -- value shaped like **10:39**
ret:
**11:37**
